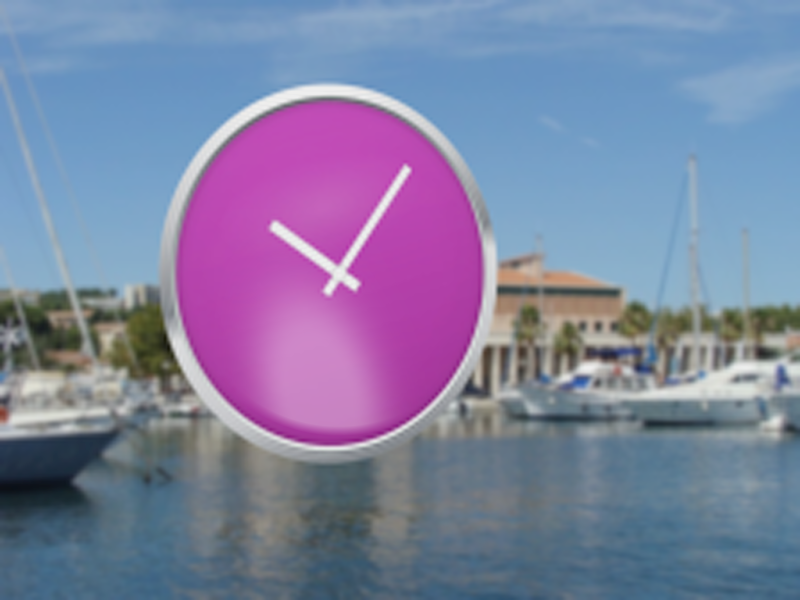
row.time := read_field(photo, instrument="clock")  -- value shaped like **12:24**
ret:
**10:06**
